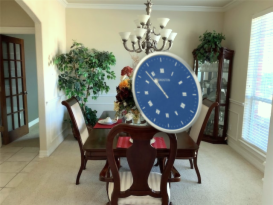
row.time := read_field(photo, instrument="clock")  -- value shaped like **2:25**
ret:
**10:53**
